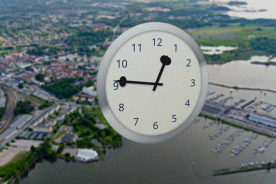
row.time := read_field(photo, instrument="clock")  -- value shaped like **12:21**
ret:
**12:46**
